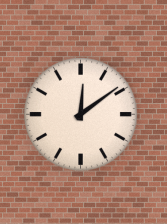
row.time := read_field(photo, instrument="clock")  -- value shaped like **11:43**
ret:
**12:09**
